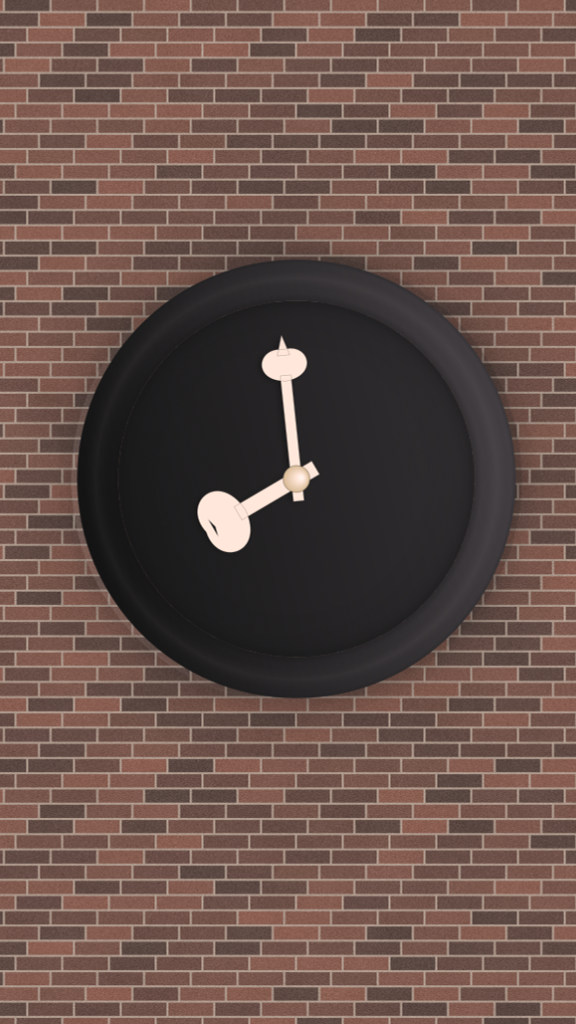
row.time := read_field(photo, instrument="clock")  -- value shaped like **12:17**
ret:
**7:59**
